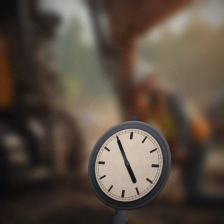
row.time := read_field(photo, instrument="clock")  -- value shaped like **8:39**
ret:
**4:55**
